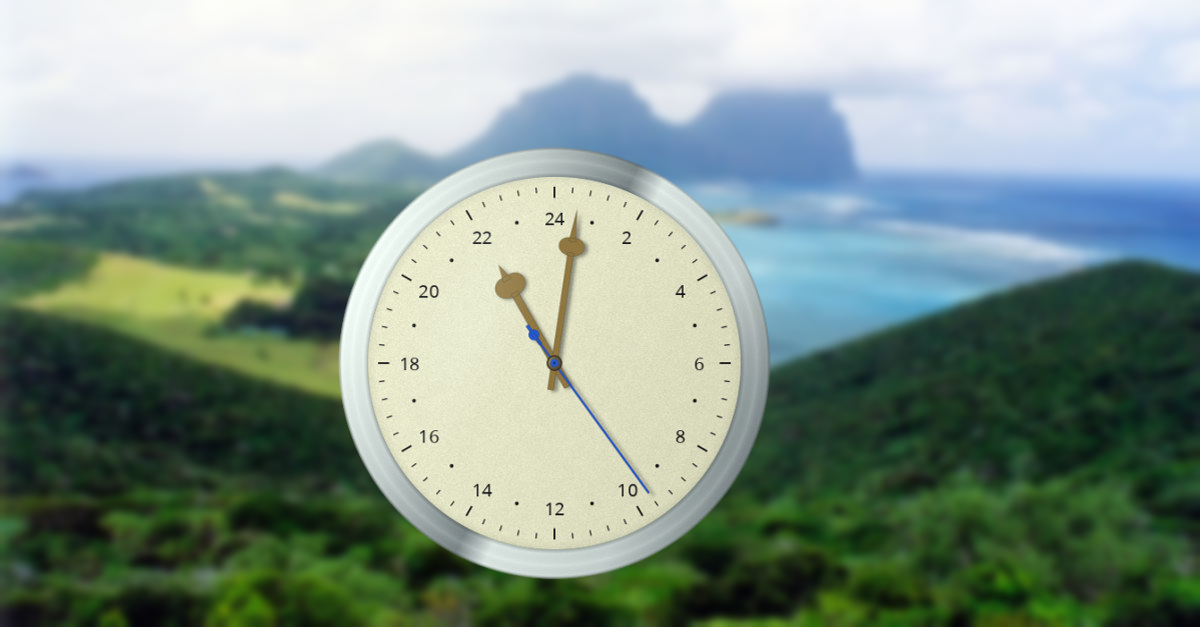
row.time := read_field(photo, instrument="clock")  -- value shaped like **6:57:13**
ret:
**22:01:24**
